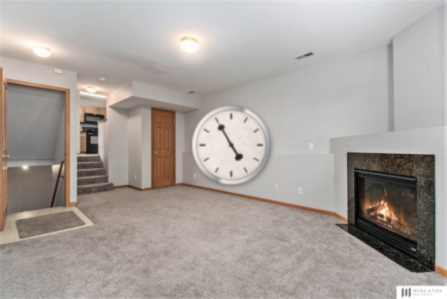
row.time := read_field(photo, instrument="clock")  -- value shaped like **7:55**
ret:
**4:55**
